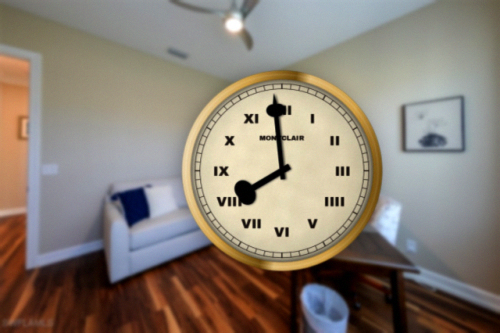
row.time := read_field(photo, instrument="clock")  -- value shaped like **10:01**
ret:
**7:59**
